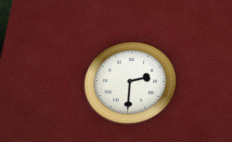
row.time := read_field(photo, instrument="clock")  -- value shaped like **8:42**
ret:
**2:30**
